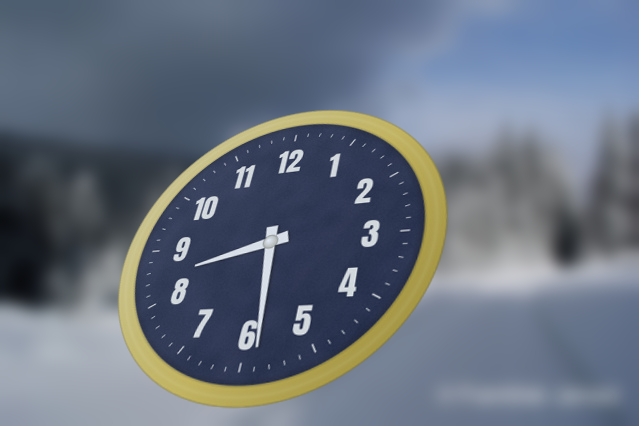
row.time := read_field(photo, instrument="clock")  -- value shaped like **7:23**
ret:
**8:29**
